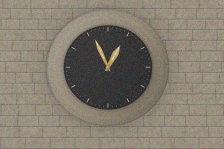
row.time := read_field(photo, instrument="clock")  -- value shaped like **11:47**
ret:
**12:56**
